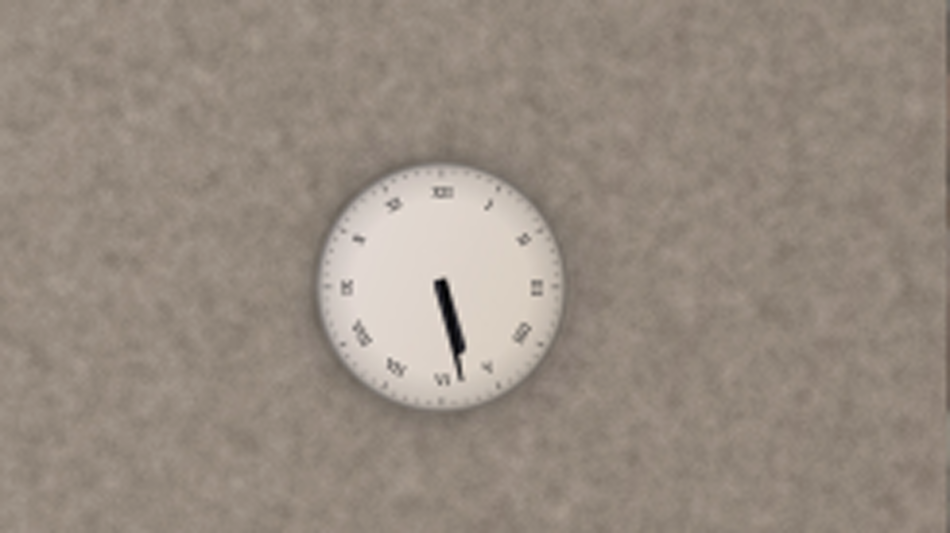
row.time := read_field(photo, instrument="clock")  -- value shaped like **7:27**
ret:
**5:28**
